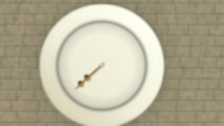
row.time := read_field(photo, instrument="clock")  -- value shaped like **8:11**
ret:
**7:38**
